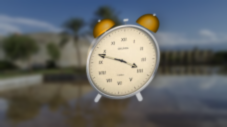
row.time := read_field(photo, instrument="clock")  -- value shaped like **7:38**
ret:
**3:48**
